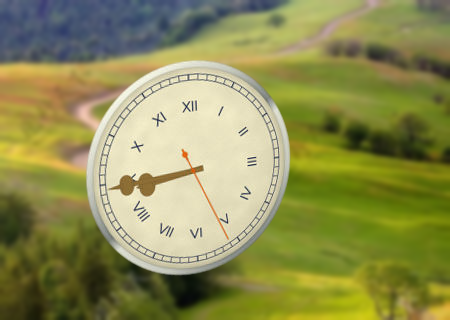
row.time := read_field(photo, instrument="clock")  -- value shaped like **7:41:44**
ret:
**8:44:26**
